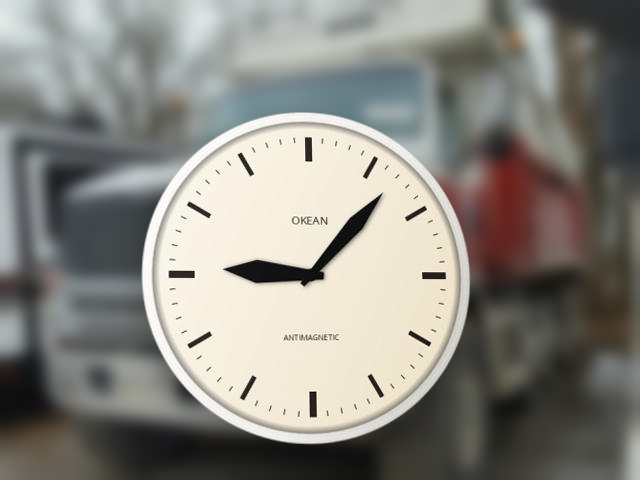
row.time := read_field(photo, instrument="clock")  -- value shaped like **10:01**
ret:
**9:07**
